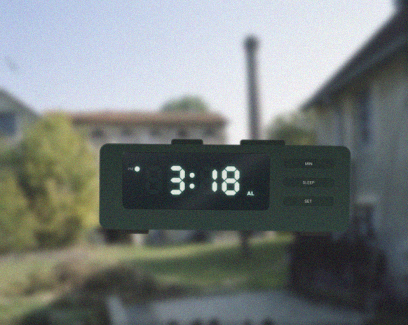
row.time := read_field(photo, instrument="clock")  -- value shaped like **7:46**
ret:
**3:18**
